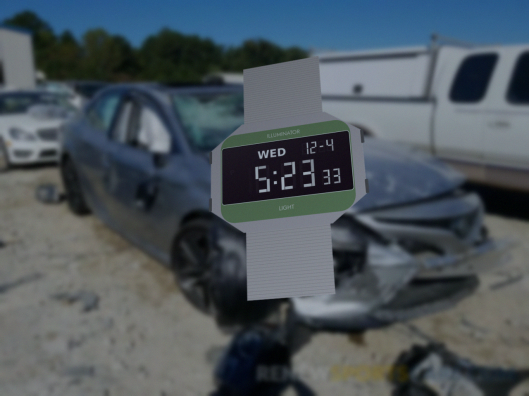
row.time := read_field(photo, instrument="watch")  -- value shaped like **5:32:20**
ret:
**5:23:33**
